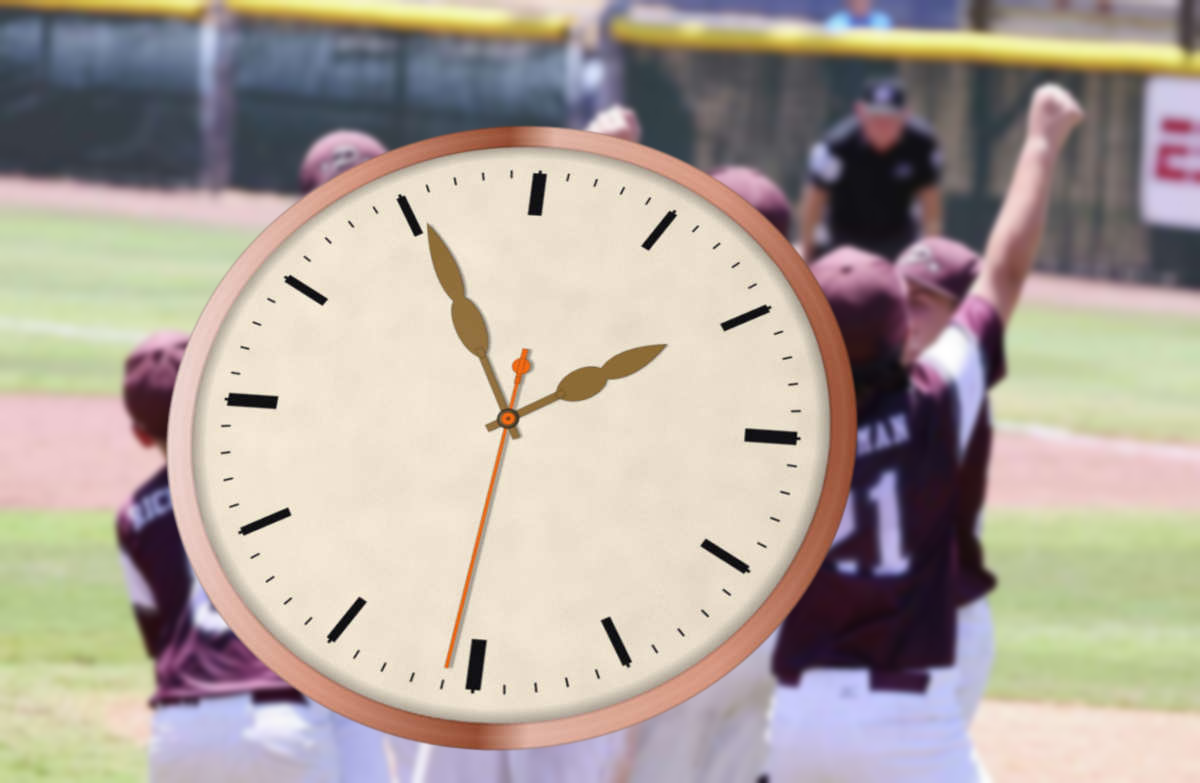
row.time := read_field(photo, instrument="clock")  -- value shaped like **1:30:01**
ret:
**1:55:31**
